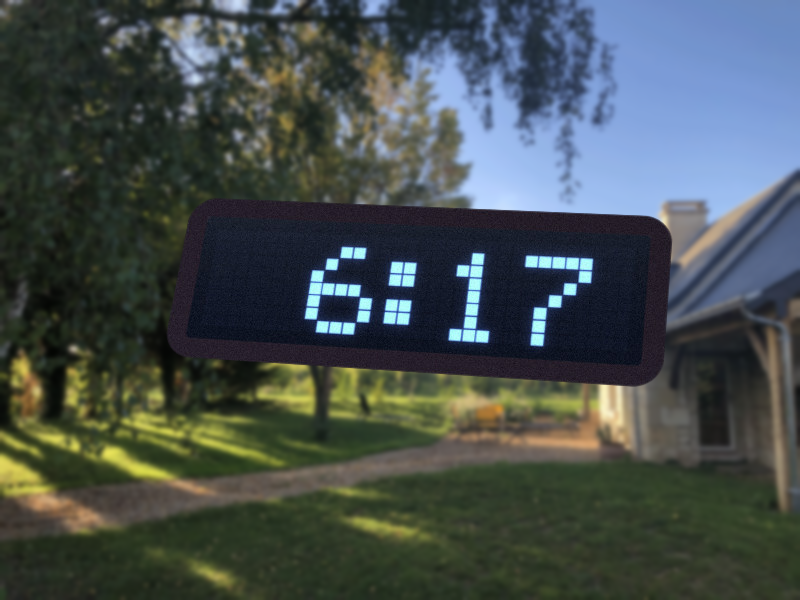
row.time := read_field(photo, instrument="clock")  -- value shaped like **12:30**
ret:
**6:17**
